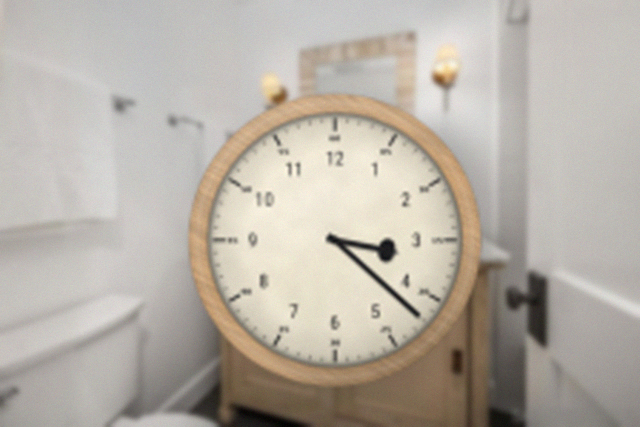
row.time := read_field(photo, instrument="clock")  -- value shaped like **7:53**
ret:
**3:22**
